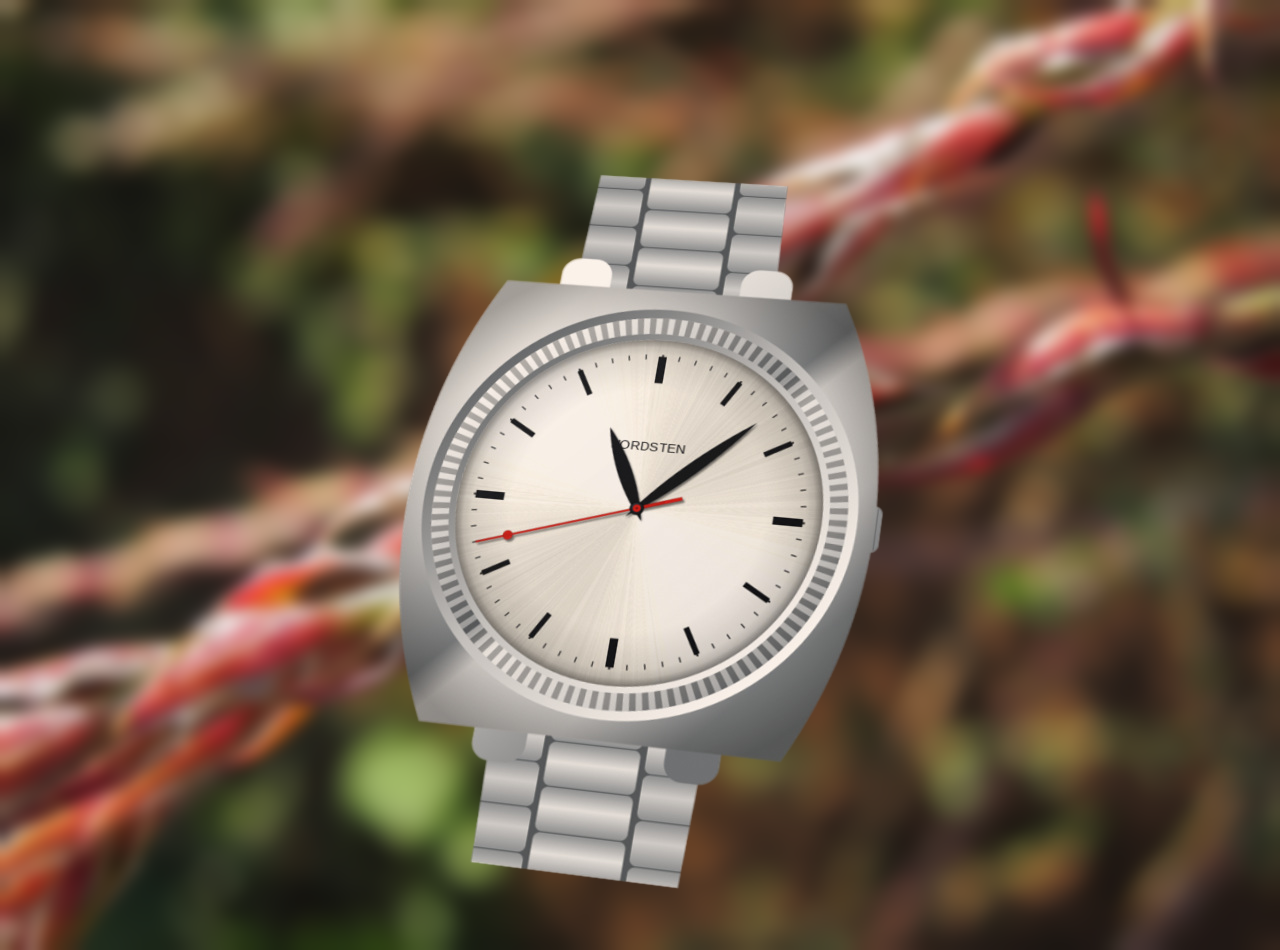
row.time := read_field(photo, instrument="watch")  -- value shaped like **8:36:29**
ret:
**11:07:42**
